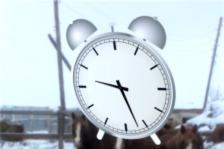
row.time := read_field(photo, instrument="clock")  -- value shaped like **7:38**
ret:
**9:27**
